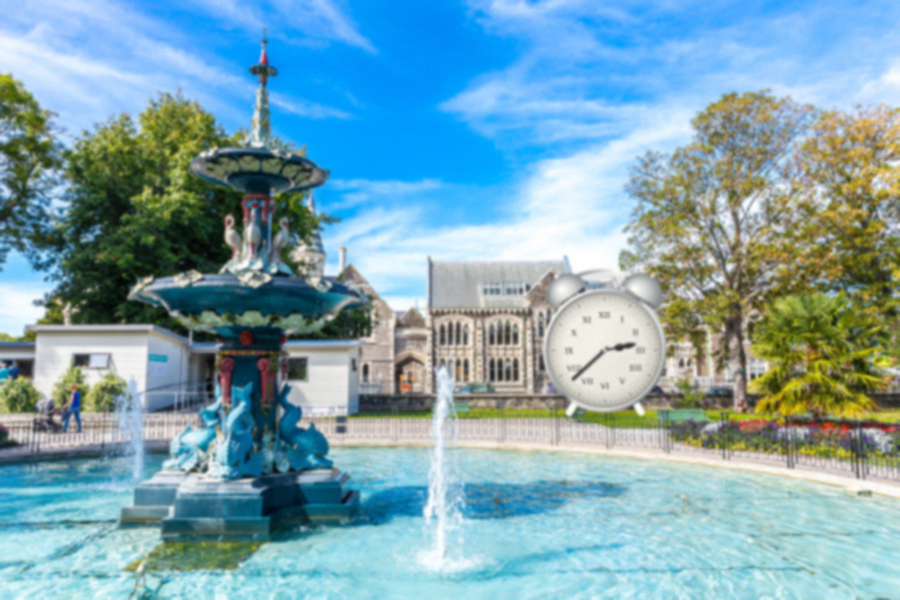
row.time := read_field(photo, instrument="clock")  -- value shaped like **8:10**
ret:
**2:38**
